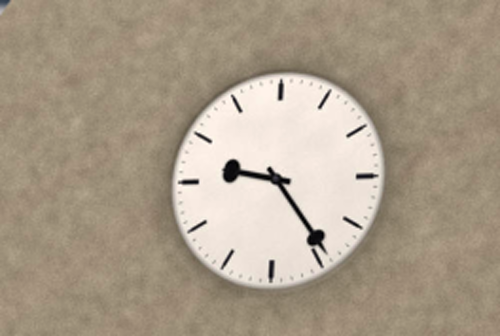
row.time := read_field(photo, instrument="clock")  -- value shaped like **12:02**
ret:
**9:24**
